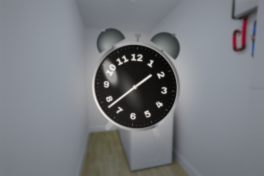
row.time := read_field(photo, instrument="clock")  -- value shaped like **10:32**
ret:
**1:38**
